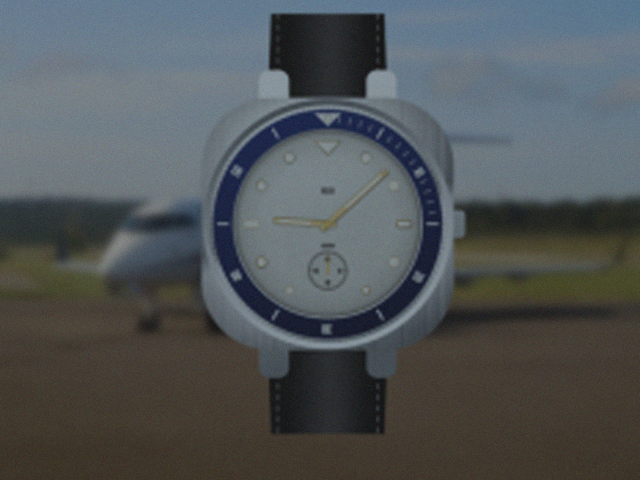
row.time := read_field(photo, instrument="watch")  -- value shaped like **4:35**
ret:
**9:08**
